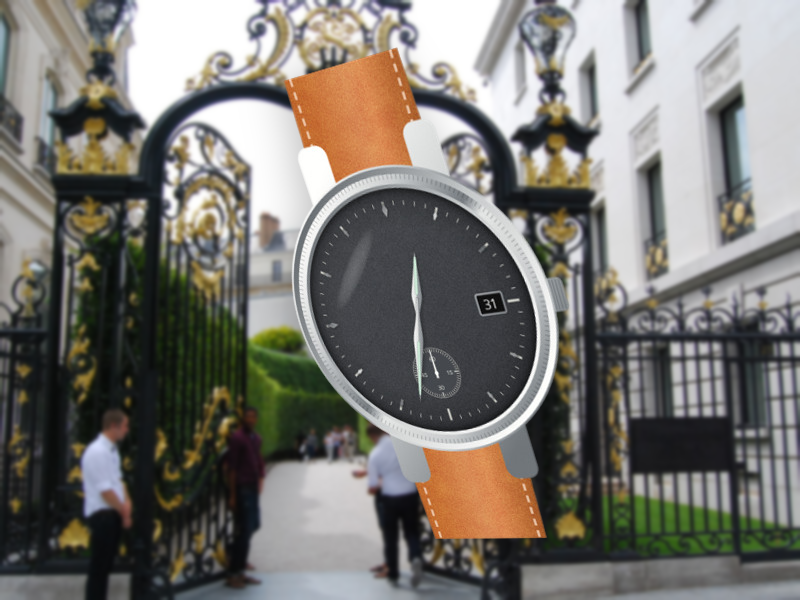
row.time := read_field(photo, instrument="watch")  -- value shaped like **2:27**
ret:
**12:33**
